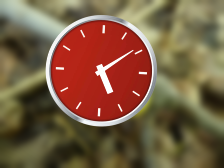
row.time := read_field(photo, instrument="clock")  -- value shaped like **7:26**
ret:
**5:09**
